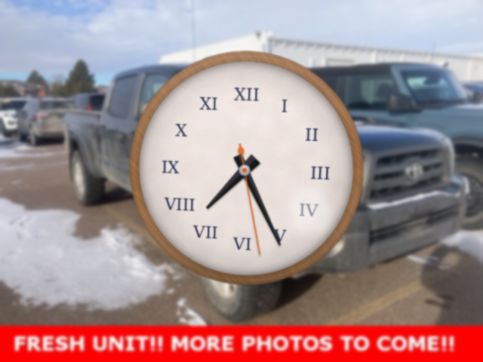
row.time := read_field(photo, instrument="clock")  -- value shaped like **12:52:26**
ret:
**7:25:28**
